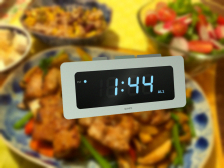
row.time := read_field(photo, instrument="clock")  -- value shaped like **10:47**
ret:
**1:44**
